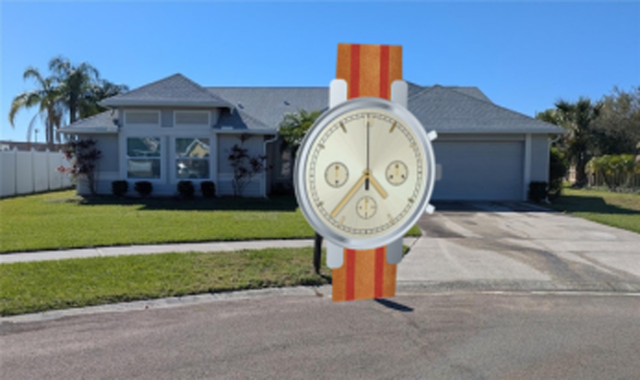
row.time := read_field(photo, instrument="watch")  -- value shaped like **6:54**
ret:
**4:37**
